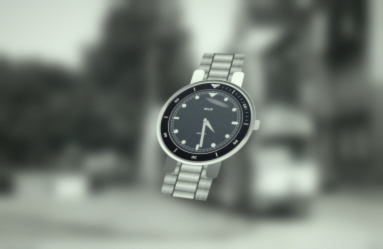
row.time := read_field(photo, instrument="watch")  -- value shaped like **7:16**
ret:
**4:29**
